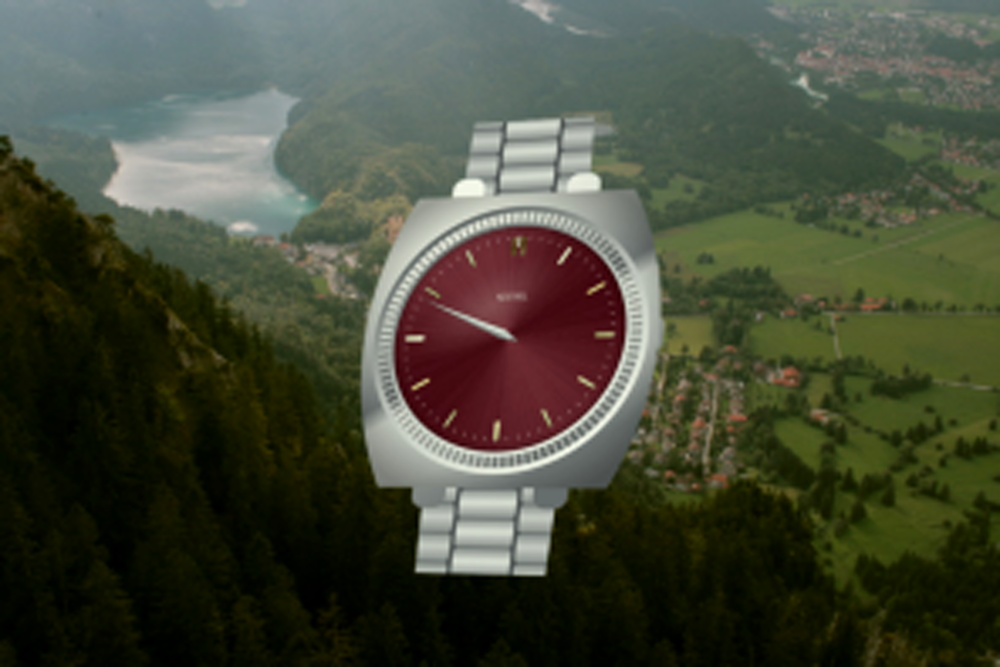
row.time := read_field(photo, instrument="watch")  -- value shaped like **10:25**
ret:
**9:49**
